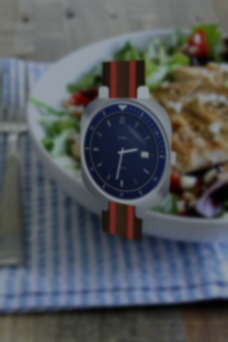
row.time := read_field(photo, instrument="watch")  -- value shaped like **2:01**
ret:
**2:32**
